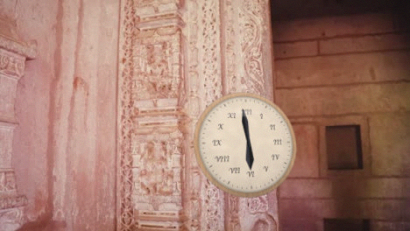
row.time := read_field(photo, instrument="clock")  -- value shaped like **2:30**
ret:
**5:59**
